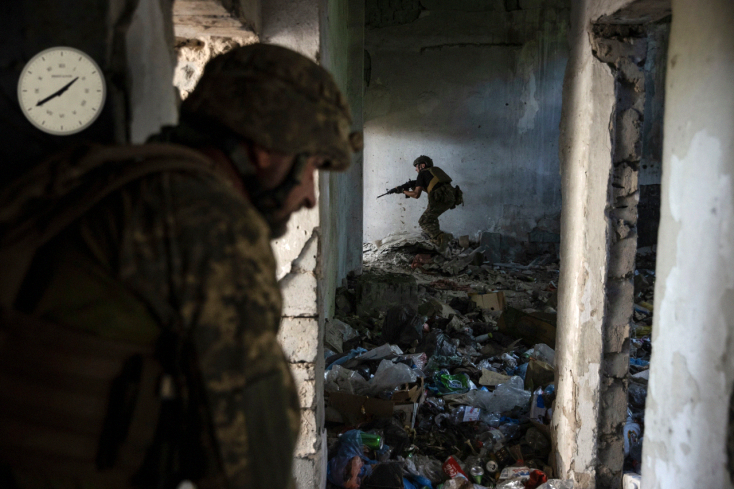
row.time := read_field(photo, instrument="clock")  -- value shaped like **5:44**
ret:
**1:40**
